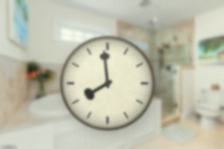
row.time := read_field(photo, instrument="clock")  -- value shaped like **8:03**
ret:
**7:59**
